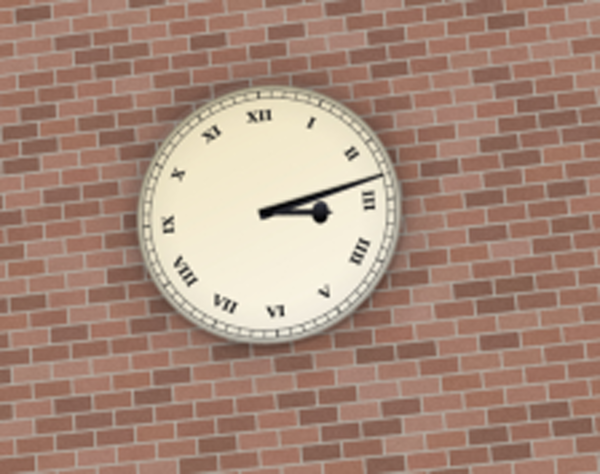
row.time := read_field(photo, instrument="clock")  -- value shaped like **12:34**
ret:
**3:13**
